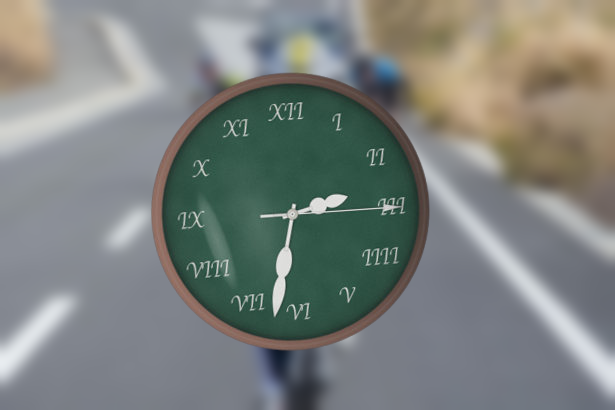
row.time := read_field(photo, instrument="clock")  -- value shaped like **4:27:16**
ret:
**2:32:15**
